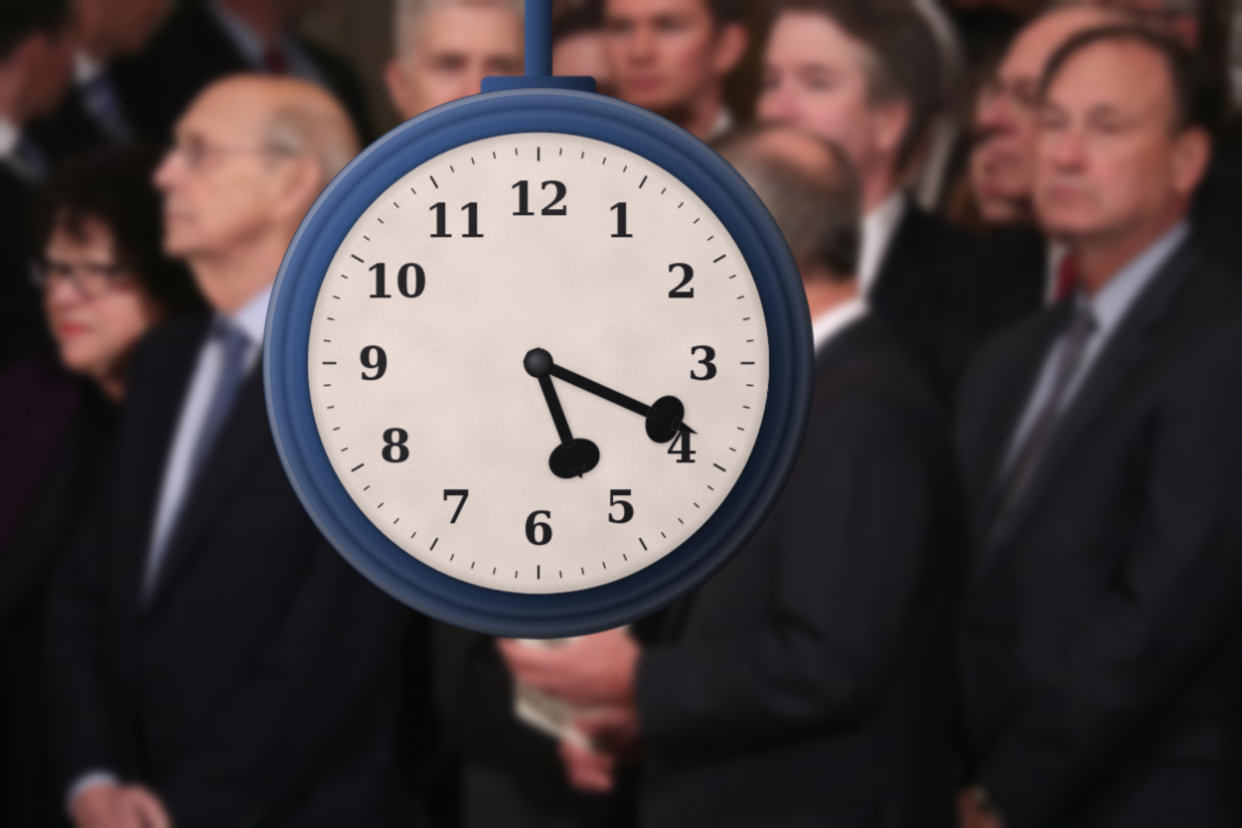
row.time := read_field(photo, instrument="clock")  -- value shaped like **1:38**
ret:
**5:19**
